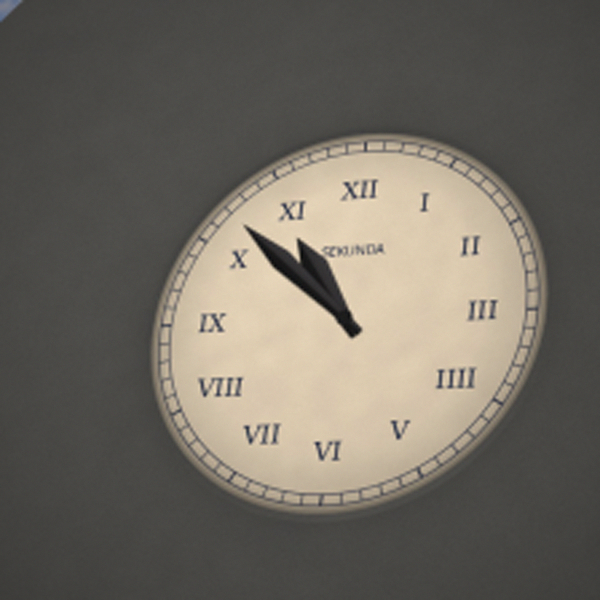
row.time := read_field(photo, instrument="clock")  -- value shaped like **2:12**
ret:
**10:52**
